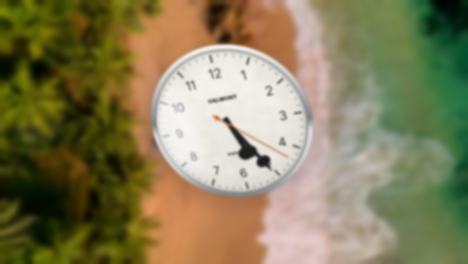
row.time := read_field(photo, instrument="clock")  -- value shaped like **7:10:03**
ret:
**5:25:22**
